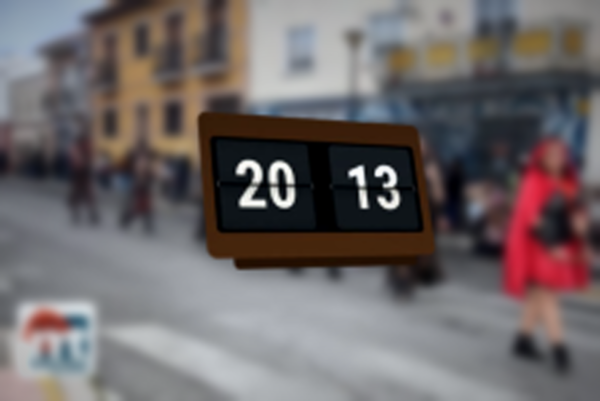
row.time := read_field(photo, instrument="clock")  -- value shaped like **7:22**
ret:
**20:13**
